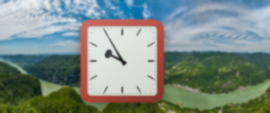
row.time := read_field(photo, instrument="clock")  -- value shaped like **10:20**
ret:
**9:55**
